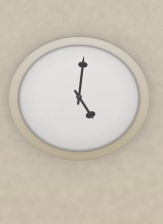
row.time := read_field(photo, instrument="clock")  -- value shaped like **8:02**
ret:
**5:01**
